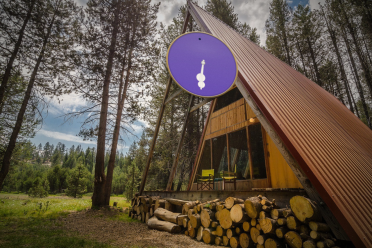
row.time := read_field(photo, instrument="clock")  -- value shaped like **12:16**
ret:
**6:32**
